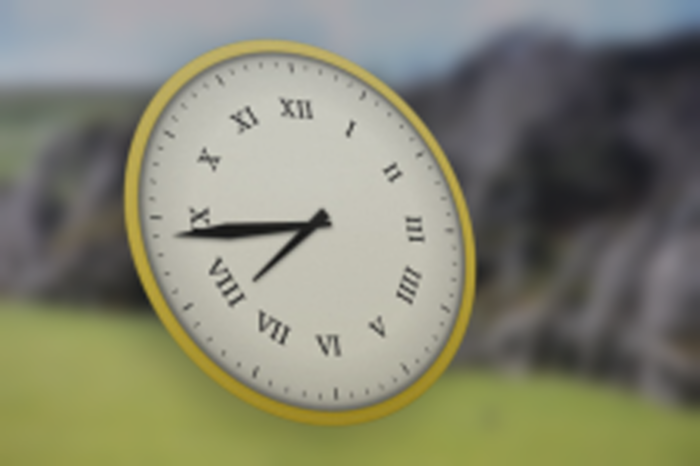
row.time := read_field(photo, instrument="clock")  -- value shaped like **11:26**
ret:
**7:44**
